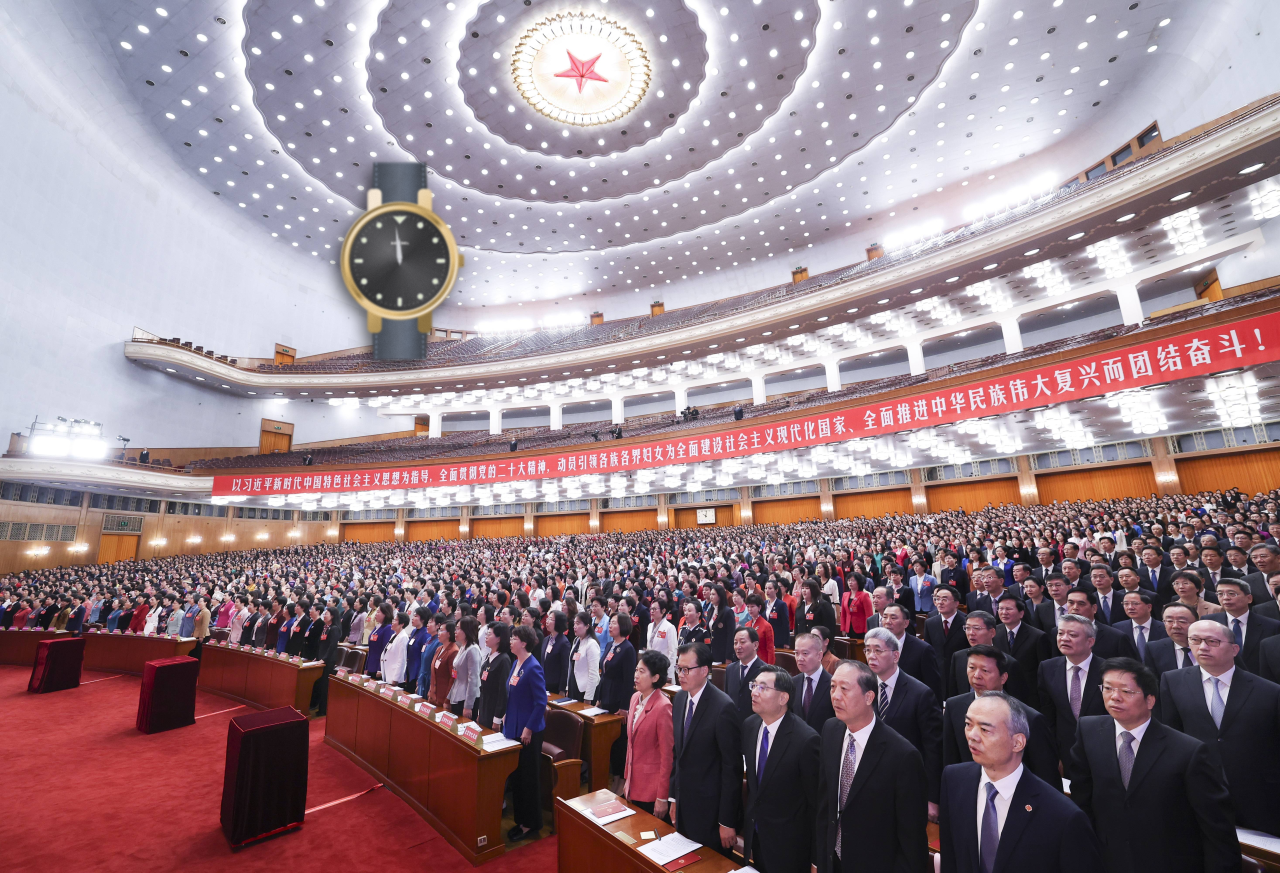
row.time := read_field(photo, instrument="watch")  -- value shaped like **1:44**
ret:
**11:59**
